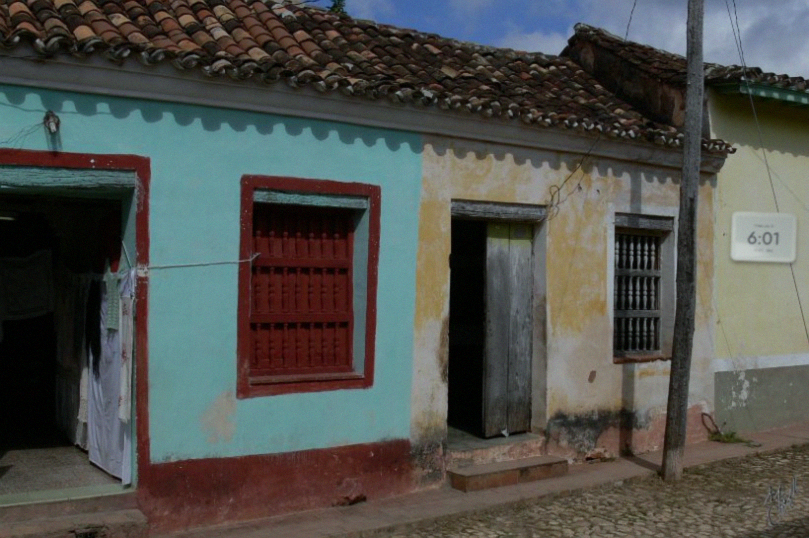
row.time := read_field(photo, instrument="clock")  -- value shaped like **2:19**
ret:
**6:01**
